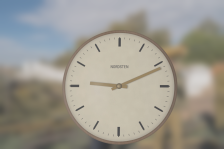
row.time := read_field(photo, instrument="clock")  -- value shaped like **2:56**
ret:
**9:11**
